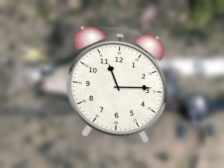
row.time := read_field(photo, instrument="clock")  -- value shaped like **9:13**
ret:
**11:14**
